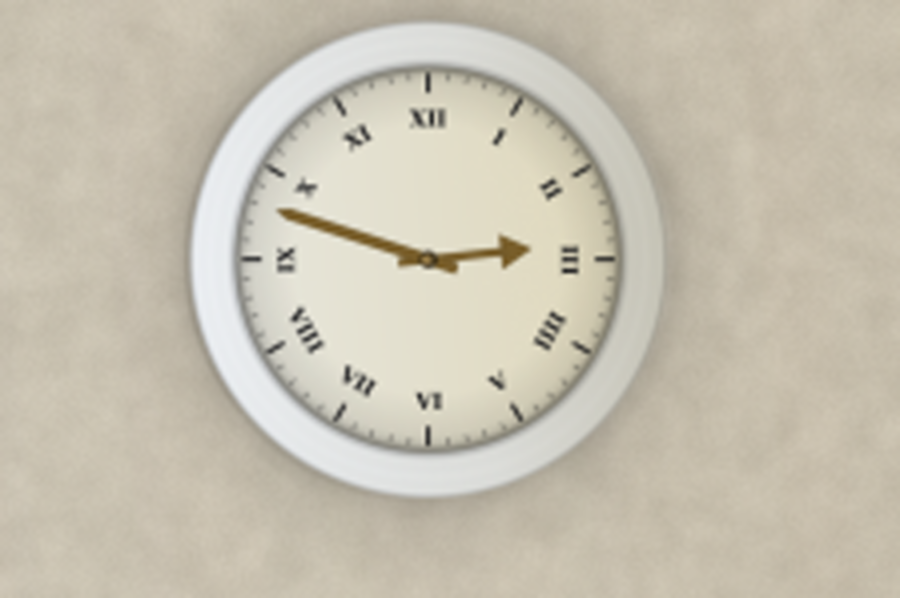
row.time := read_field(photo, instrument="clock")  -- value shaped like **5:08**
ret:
**2:48**
